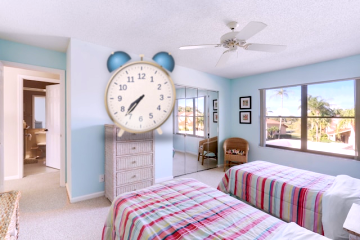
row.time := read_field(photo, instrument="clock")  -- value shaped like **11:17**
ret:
**7:37**
